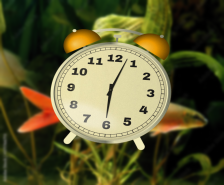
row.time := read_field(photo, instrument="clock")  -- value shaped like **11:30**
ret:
**6:03**
